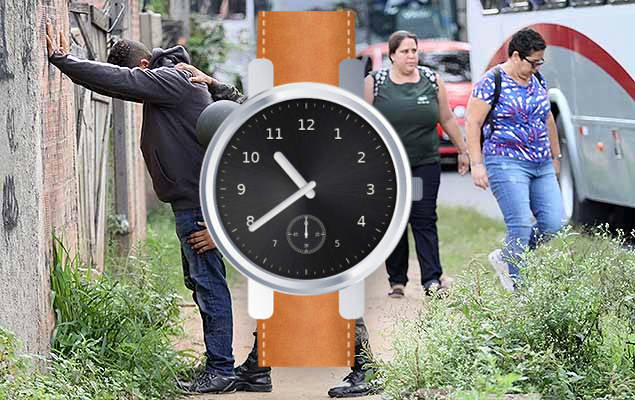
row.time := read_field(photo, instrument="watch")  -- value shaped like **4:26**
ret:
**10:39**
